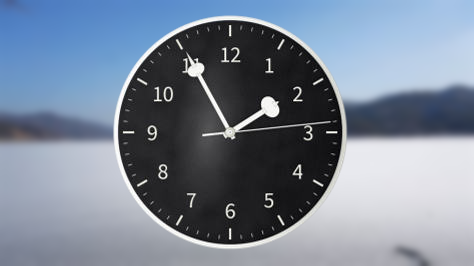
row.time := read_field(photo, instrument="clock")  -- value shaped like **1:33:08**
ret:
**1:55:14**
